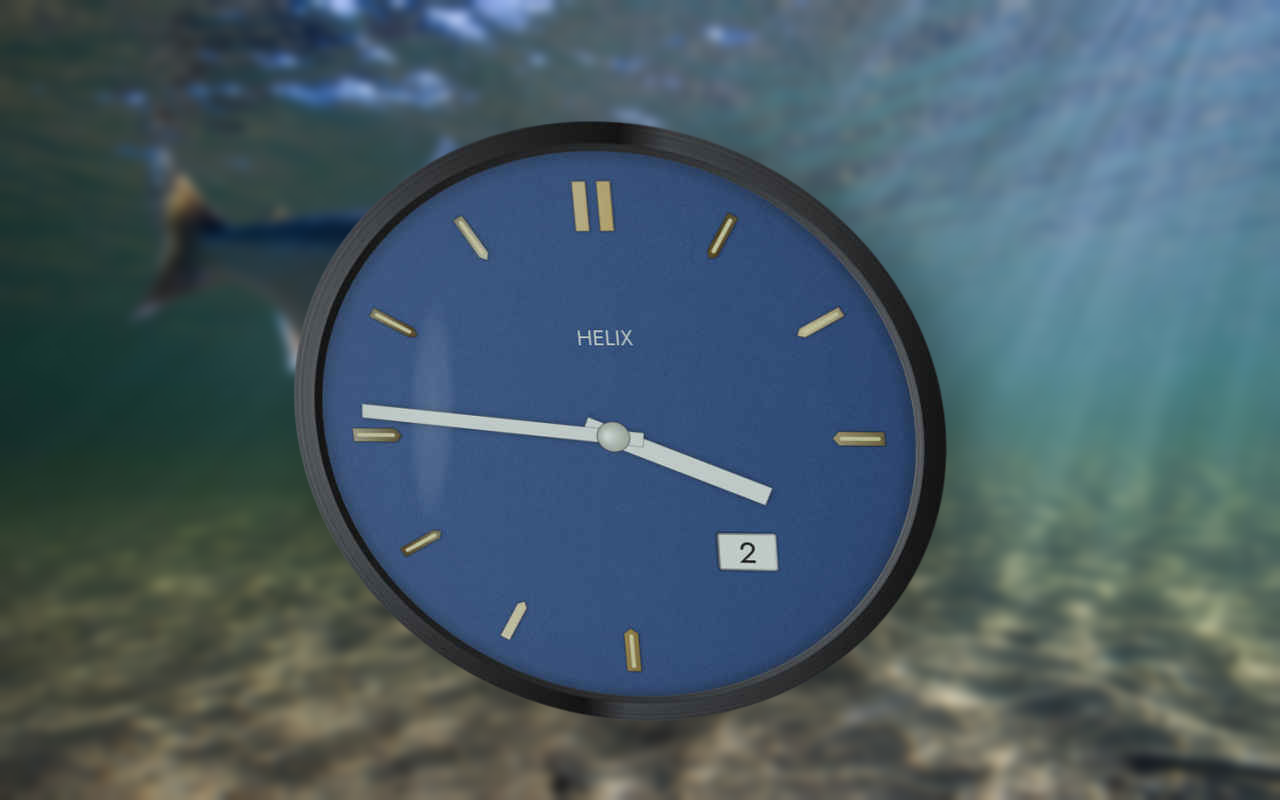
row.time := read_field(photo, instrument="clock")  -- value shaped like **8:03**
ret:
**3:46**
